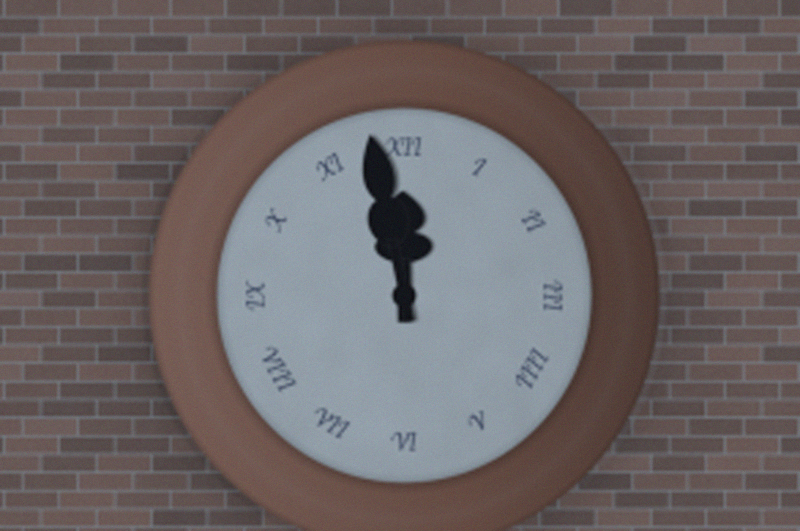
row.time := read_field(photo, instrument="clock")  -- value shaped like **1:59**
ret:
**11:58**
